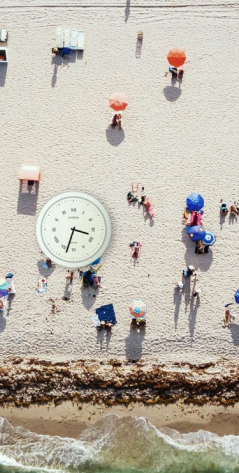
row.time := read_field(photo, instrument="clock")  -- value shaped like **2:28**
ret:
**3:33**
